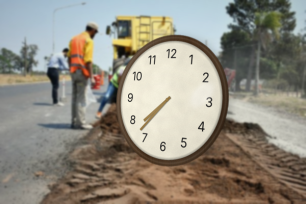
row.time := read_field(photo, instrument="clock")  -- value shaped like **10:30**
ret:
**7:37**
